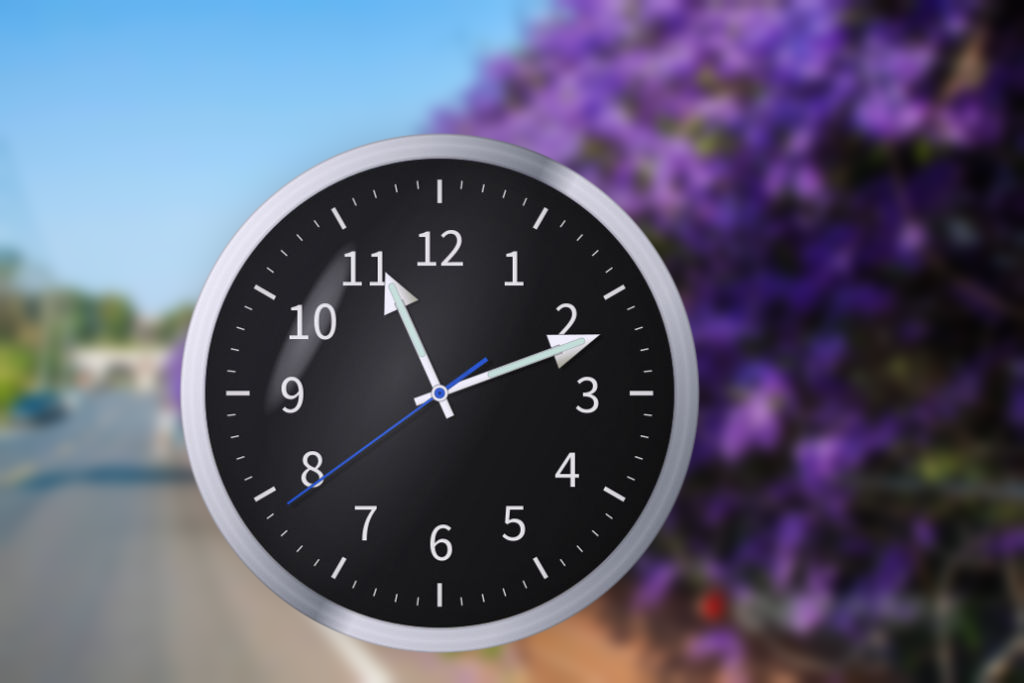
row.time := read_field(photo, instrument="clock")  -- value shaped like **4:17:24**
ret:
**11:11:39**
